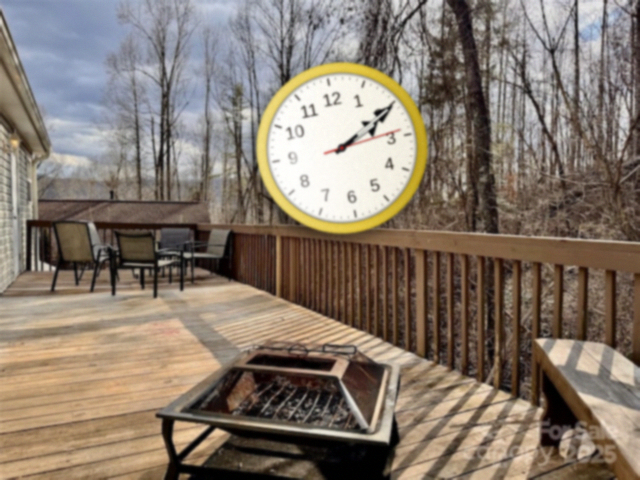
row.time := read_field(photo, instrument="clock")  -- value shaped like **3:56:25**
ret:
**2:10:14**
